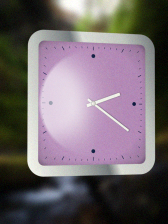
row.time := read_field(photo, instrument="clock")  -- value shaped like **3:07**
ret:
**2:21**
